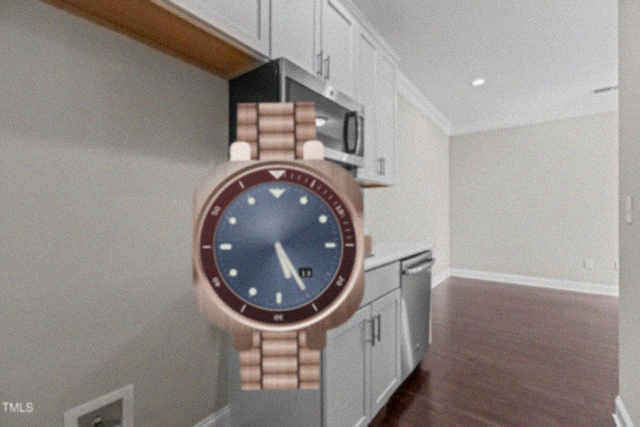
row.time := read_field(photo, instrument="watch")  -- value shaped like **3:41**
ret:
**5:25**
